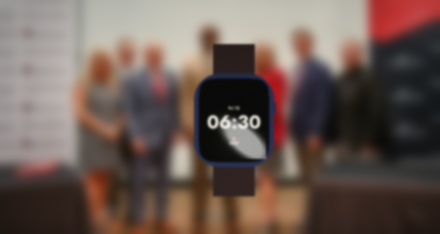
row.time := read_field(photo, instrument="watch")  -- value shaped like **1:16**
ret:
**6:30**
